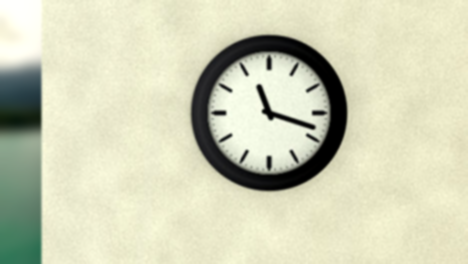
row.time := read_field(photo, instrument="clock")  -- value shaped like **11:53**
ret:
**11:18**
